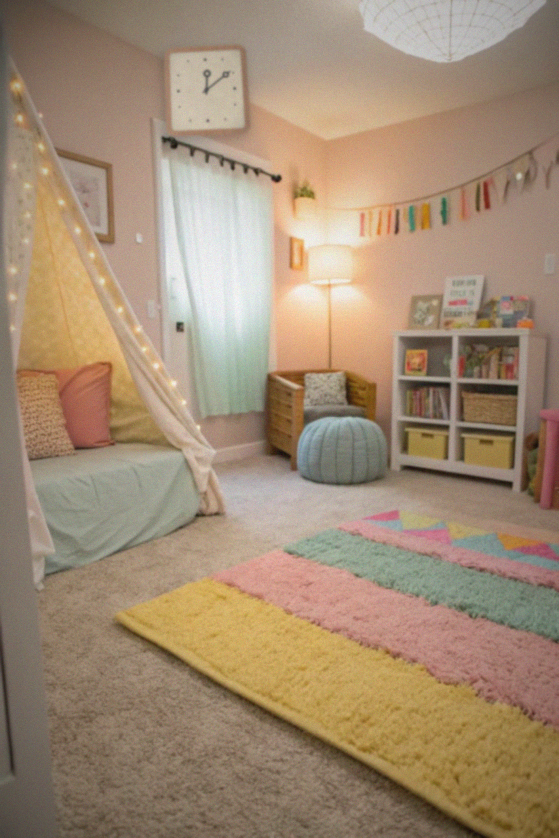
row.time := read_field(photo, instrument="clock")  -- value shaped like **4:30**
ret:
**12:09**
